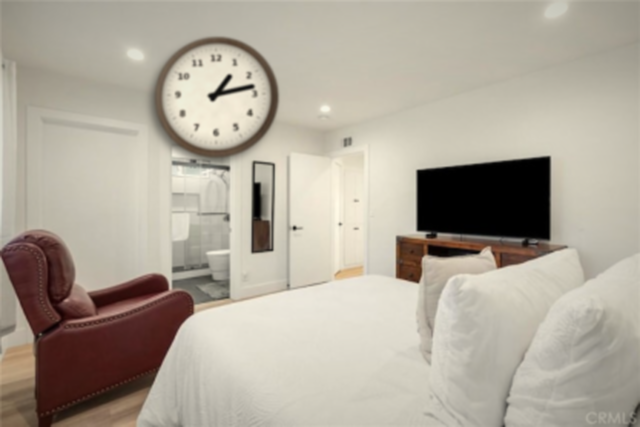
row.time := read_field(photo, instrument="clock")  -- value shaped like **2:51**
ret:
**1:13**
